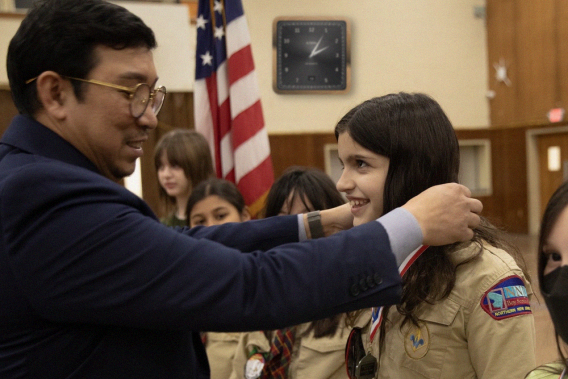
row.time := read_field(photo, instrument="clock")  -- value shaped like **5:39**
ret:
**2:05**
